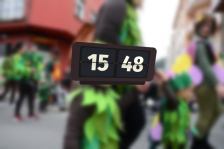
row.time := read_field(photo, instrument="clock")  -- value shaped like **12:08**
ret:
**15:48**
